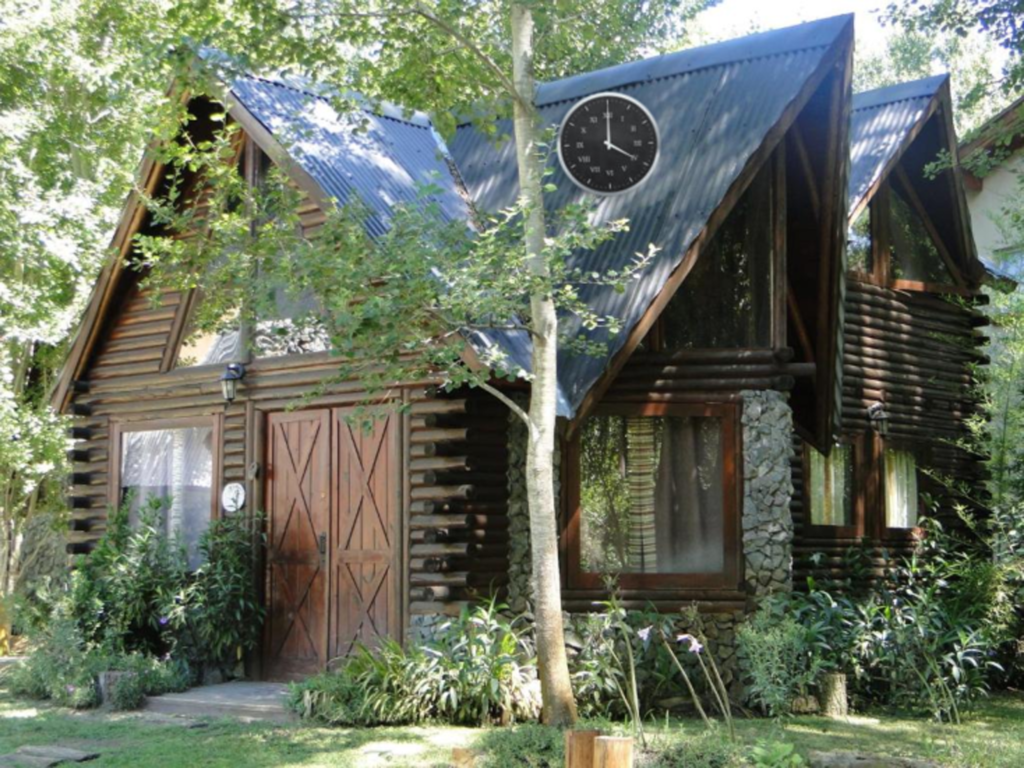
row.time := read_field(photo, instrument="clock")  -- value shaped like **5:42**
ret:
**4:00**
